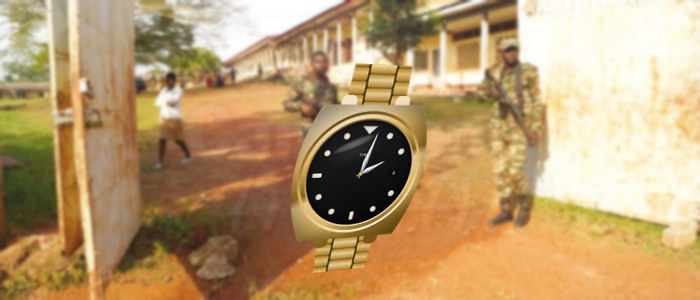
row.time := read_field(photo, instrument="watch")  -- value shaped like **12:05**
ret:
**2:02**
